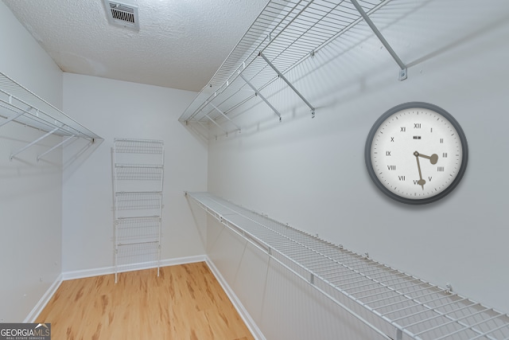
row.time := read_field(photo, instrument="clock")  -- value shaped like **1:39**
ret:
**3:28**
